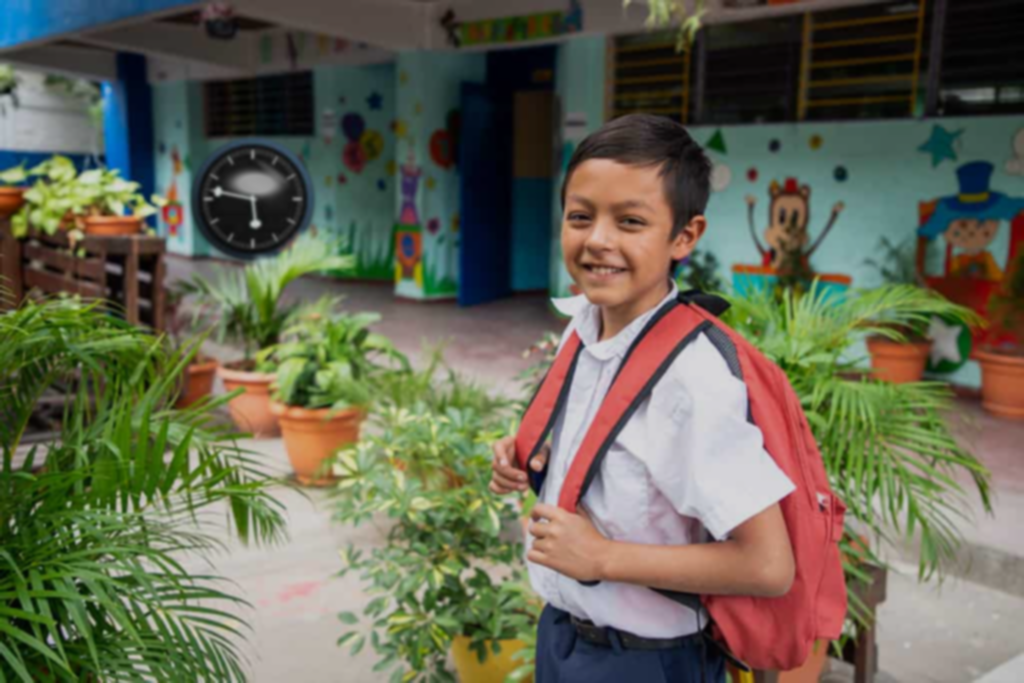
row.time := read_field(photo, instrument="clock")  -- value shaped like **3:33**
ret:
**5:47**
